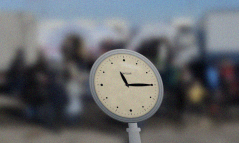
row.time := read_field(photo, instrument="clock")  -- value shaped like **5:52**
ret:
**11:15**
